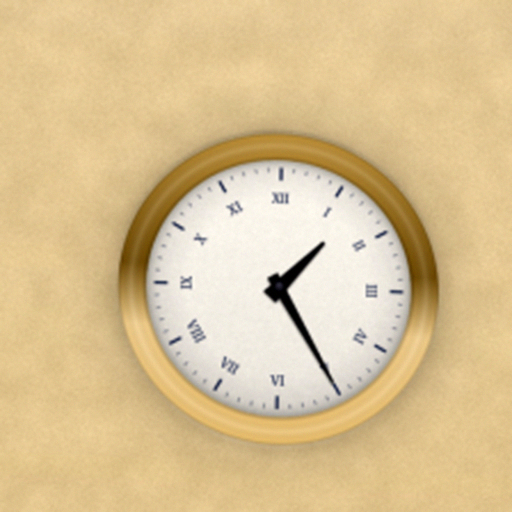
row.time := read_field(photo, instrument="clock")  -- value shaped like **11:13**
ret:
**1:25**
